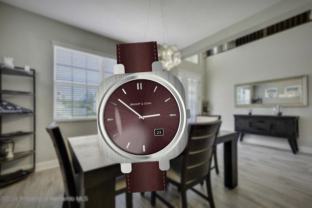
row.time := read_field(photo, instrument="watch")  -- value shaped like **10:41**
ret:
**2:52**
